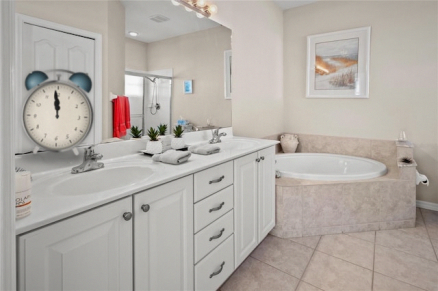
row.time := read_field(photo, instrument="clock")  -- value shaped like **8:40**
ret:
**11:59**
